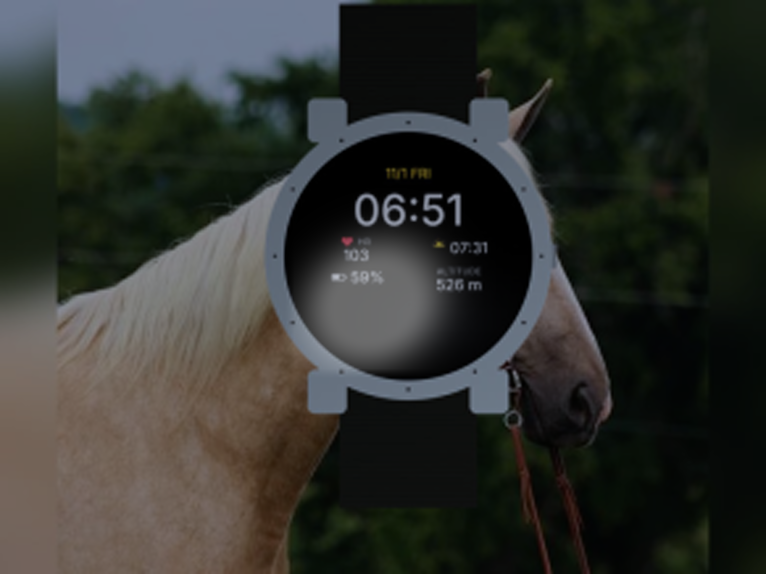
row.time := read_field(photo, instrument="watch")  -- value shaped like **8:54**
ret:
**6:51**
